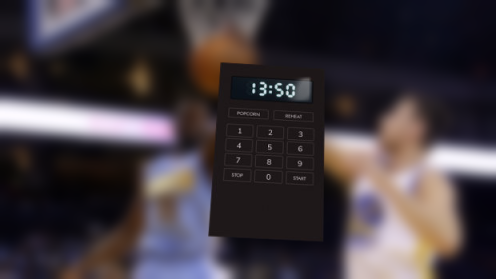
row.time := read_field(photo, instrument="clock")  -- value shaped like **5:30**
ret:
**13:50**
